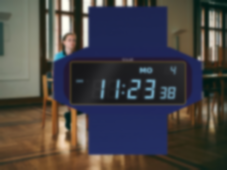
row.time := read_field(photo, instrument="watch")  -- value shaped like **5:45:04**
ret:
**11:23:38**
